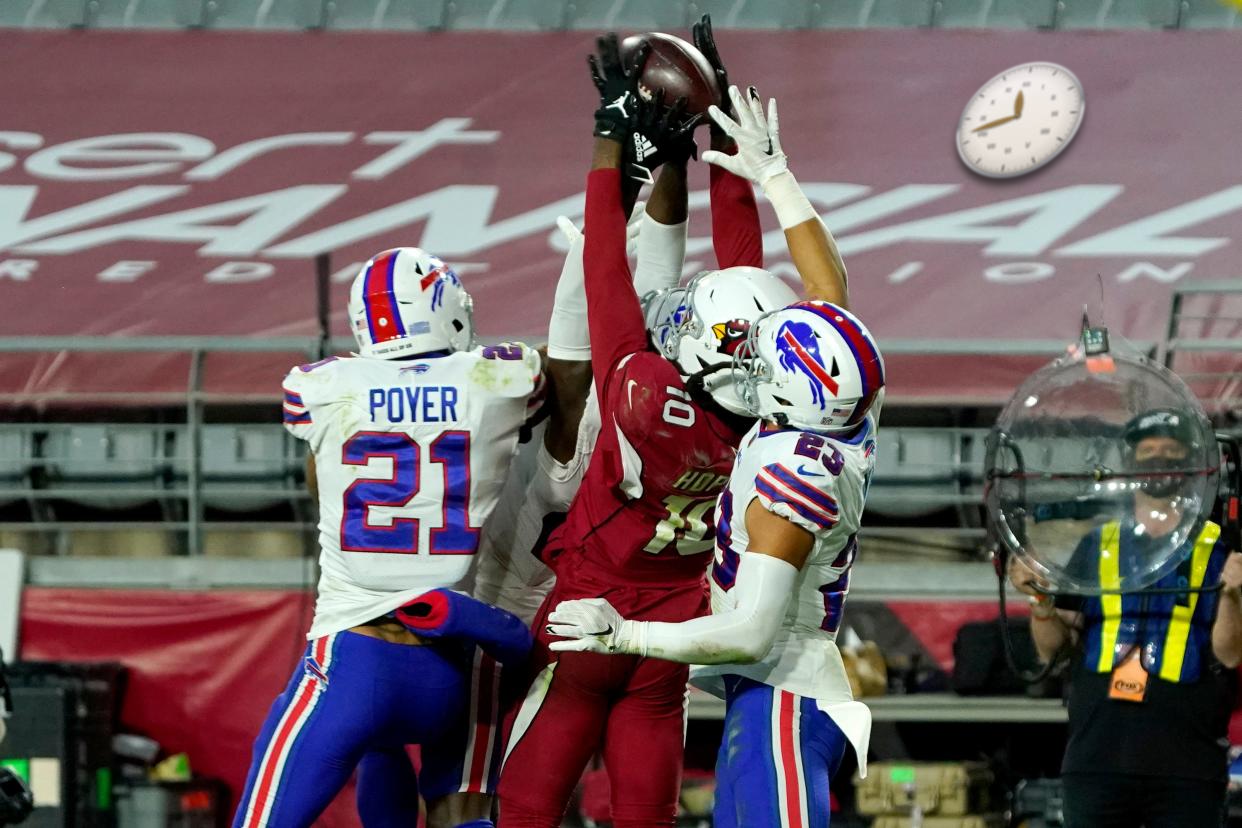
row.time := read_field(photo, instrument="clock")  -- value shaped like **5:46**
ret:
**11:42**
